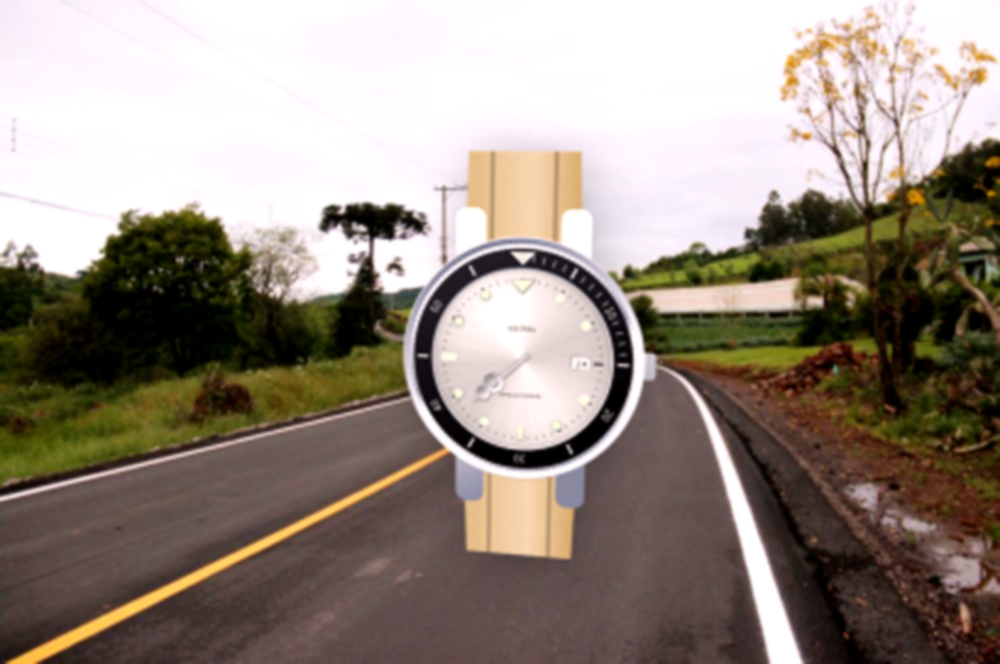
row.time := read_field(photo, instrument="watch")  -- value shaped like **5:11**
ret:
**7:38**
